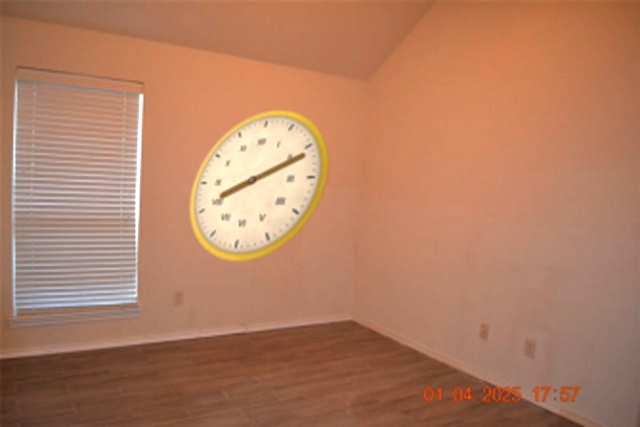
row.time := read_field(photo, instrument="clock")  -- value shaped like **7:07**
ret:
**8:11**
